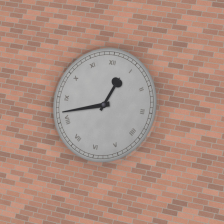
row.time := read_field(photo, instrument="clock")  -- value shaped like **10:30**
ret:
**12:42**
